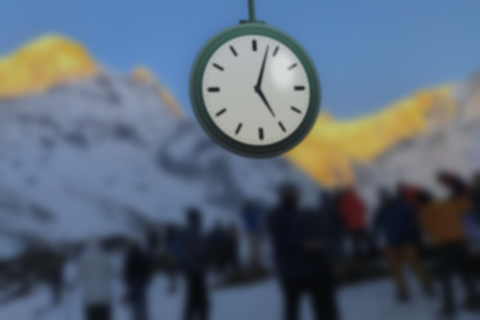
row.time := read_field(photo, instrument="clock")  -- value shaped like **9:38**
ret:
**5:03**
